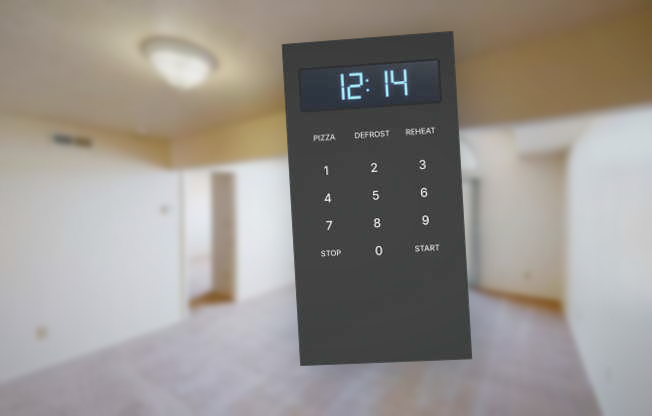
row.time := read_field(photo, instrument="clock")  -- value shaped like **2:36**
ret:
**12:14**
